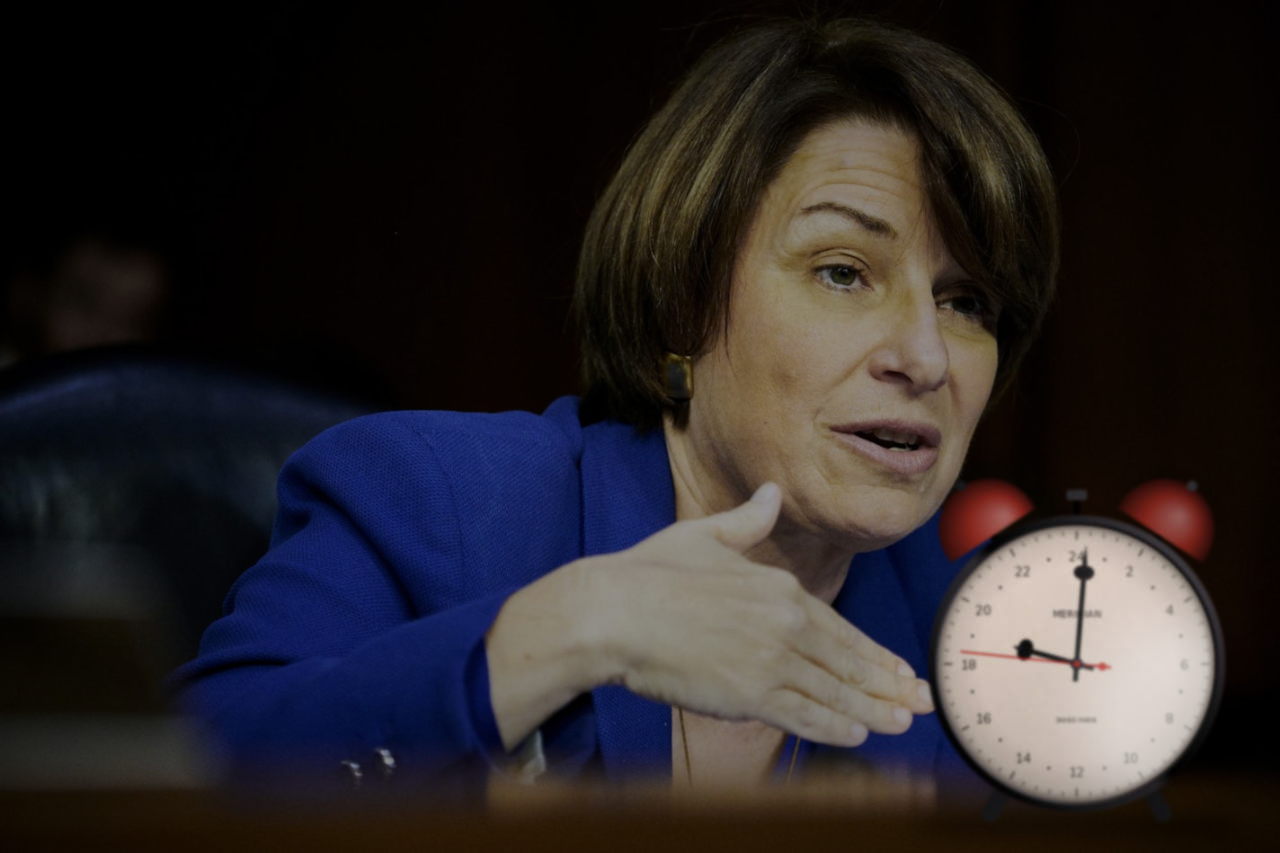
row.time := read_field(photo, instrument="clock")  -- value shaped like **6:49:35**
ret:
**19:00:46**
